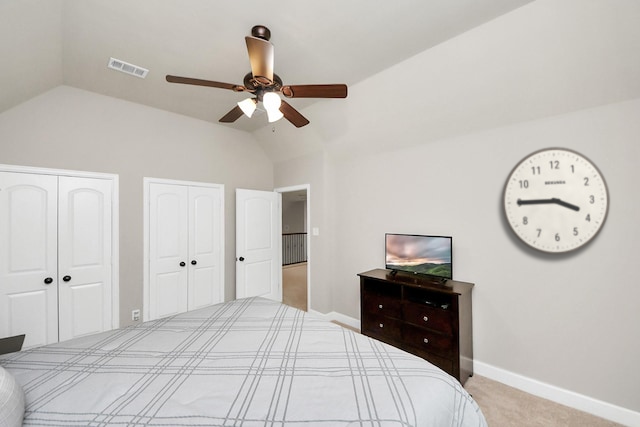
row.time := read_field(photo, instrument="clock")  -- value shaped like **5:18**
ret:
**3:45**
